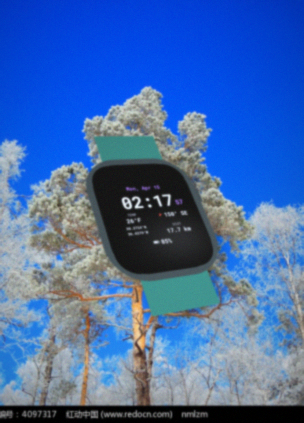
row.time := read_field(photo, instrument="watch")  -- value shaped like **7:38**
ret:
**2:17**
